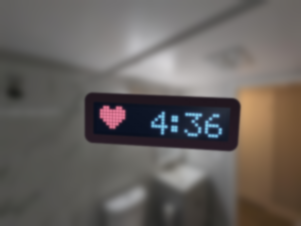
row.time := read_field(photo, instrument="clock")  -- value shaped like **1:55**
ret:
**4:36**
